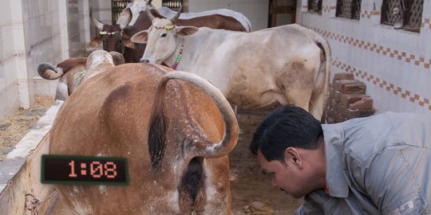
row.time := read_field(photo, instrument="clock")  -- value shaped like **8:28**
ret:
**1:08**
